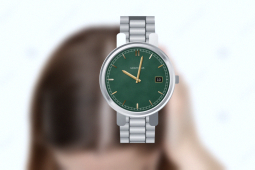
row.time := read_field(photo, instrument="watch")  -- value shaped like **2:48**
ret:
**10:02**
